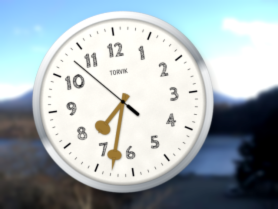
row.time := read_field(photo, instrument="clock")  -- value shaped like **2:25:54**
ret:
**7:32:53**
